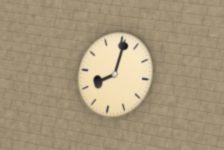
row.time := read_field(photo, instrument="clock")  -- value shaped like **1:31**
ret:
**8:01**
